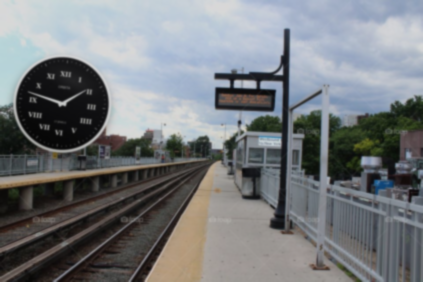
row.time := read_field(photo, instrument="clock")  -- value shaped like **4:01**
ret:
**1:47**
